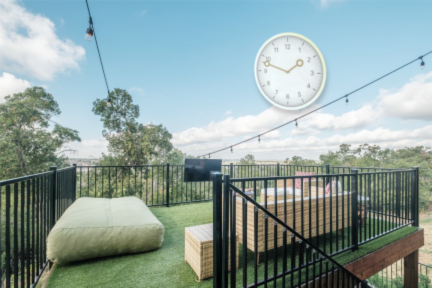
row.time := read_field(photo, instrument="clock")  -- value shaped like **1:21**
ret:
**1:48**
